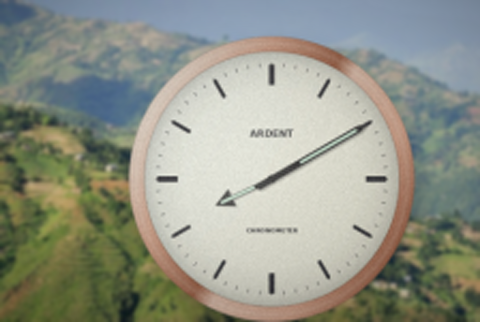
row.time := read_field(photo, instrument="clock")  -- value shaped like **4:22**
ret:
**8:10**
